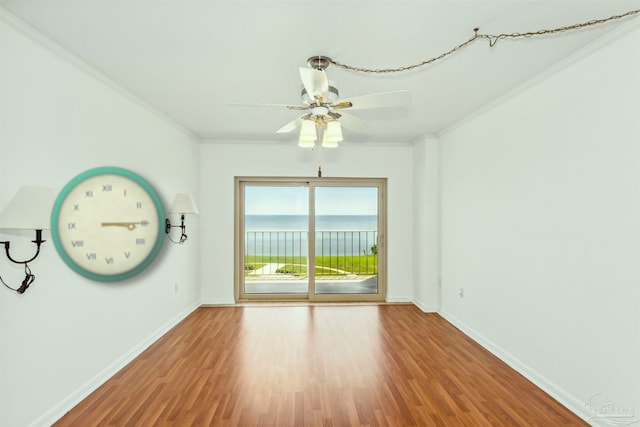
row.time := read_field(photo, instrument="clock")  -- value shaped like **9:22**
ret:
**3:15**
